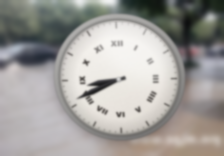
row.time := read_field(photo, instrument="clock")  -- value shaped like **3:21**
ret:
**8:41**
